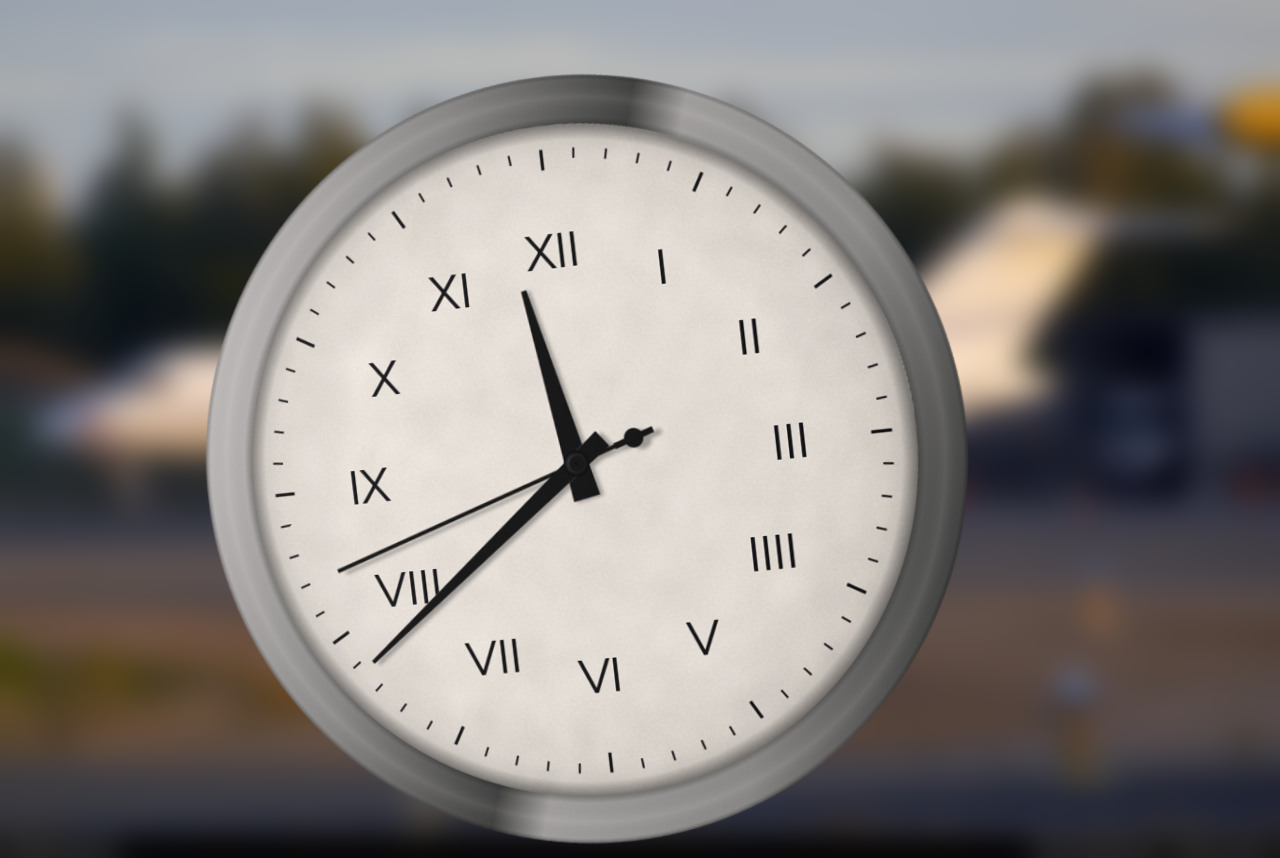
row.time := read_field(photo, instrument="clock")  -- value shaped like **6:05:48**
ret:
**11:38:42**
